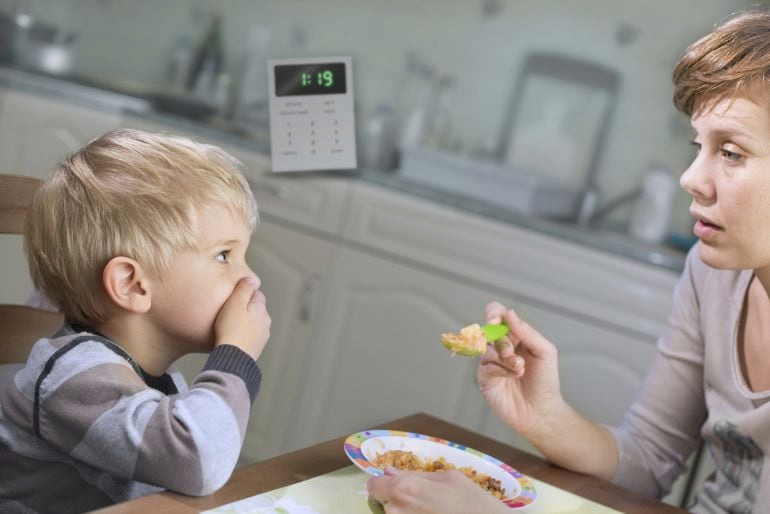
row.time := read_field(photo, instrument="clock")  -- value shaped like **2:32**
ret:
**1:19**
